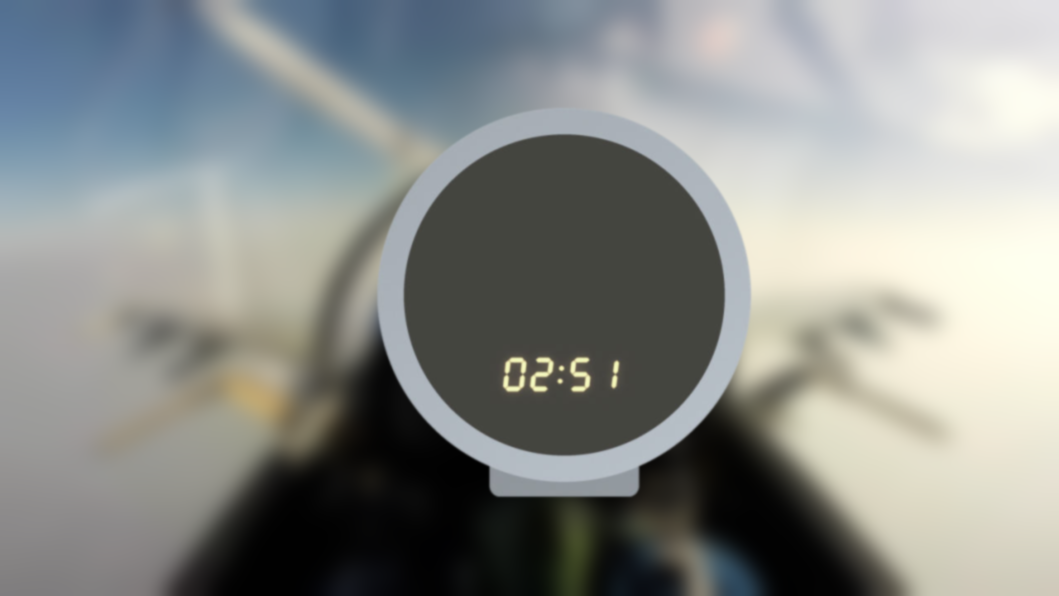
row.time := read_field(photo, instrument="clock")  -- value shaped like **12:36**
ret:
**2:51**
